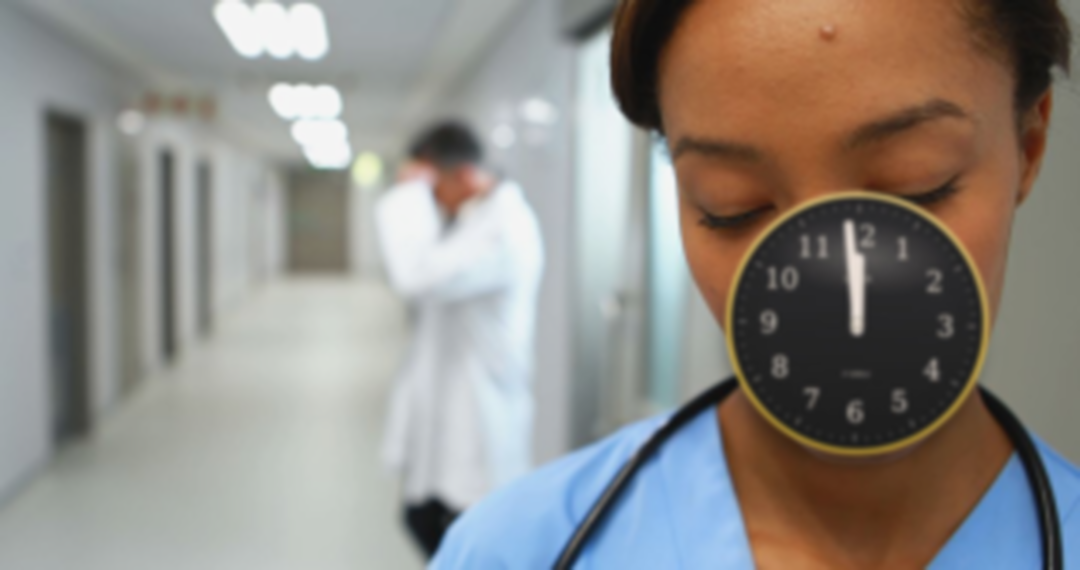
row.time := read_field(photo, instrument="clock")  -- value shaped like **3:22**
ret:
**11:59**
